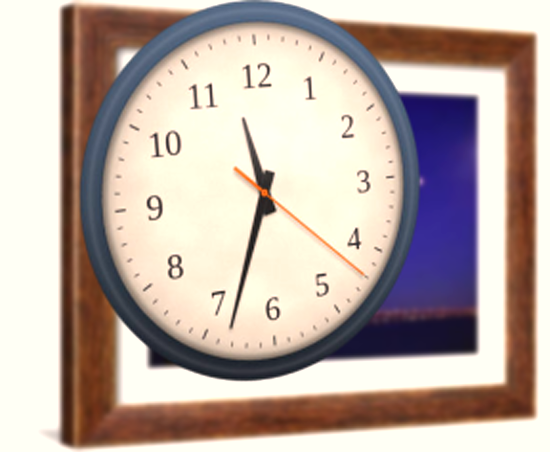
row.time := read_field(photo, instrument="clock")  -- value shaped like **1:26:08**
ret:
**11:33:22**
